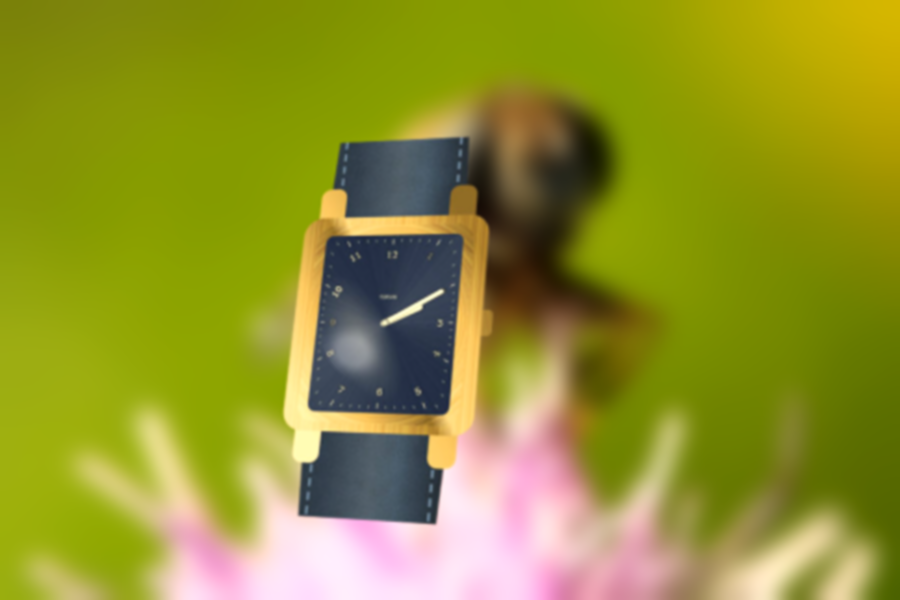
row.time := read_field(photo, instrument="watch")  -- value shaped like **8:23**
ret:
**2:10**
